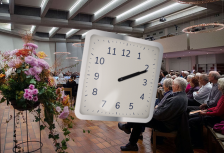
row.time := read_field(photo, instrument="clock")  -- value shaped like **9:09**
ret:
**2:11**
